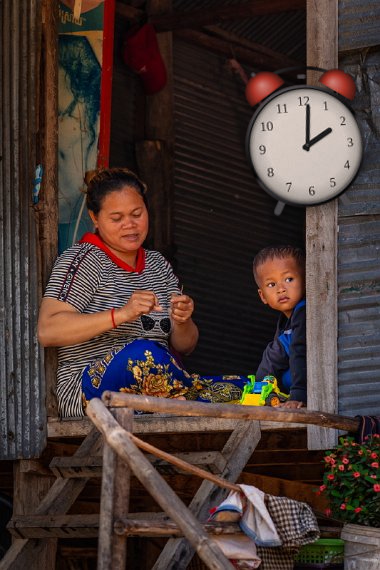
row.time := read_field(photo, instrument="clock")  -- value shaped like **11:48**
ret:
**2:01**
